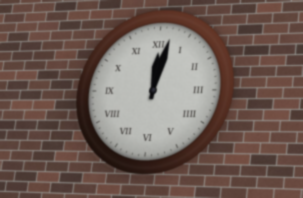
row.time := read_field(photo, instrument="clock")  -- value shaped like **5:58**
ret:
**12:02**
